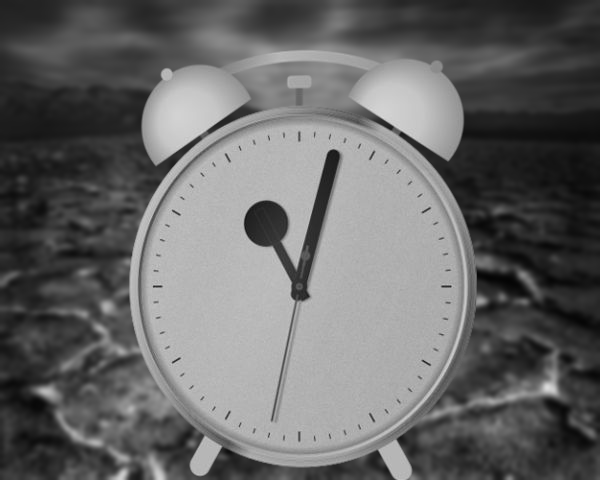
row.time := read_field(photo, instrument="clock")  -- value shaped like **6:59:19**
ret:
**11:02:32**
